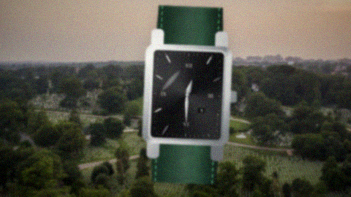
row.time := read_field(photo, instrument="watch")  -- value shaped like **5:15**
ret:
**12:30**
